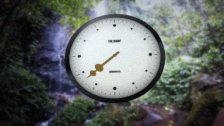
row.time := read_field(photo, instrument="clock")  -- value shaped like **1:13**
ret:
**7:38**
